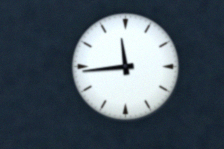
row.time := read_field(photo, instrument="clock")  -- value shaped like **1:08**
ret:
**11:44**
